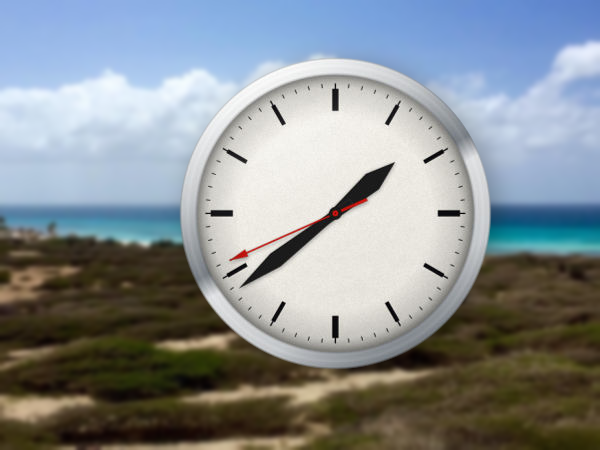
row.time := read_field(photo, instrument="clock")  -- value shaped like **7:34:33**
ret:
**1:38:41**
